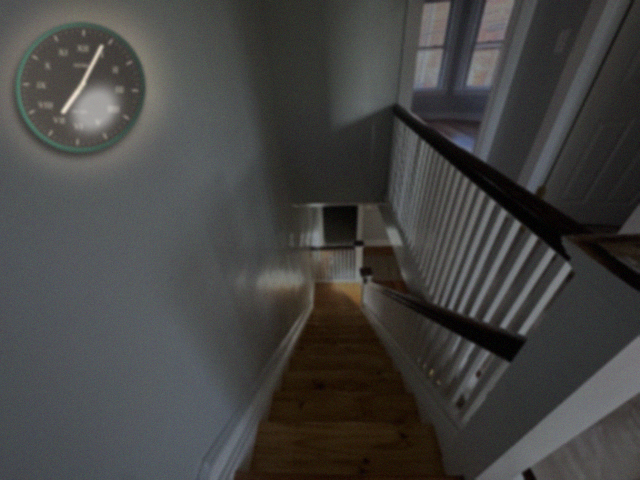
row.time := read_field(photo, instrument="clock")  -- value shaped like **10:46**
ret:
**7:04**
